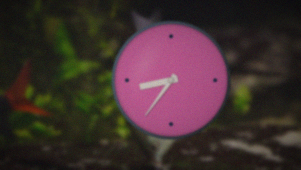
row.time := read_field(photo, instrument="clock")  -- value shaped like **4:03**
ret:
**8:36**
